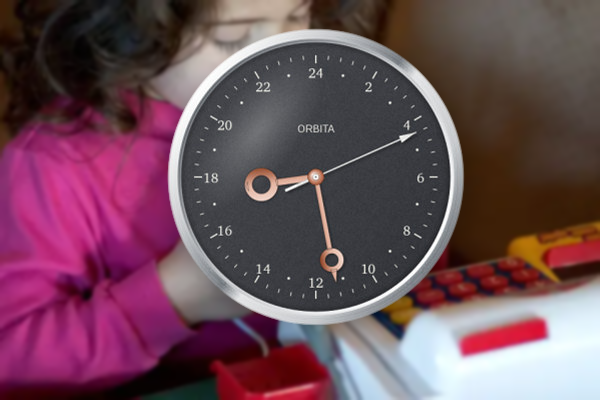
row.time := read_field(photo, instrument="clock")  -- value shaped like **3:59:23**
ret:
**17:28:11**
